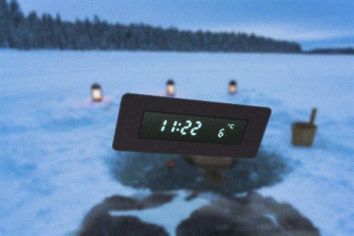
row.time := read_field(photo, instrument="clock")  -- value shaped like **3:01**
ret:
**11:22**
